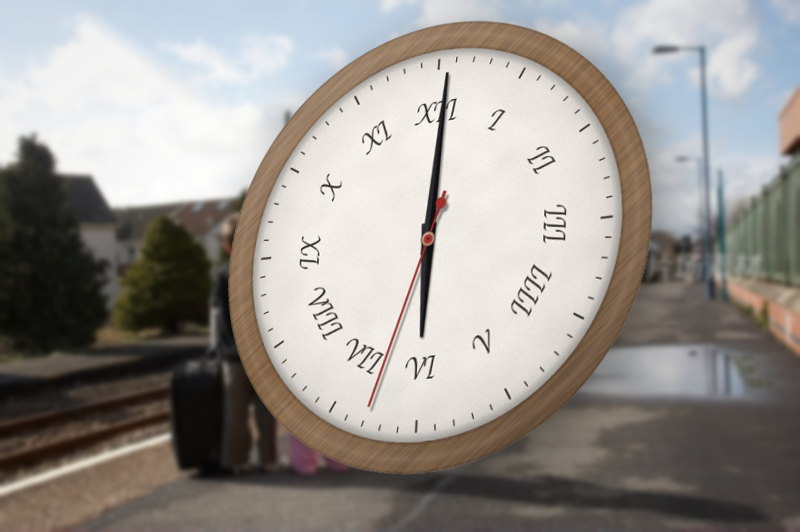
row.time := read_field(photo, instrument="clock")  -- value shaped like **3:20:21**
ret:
**6:00:33**
